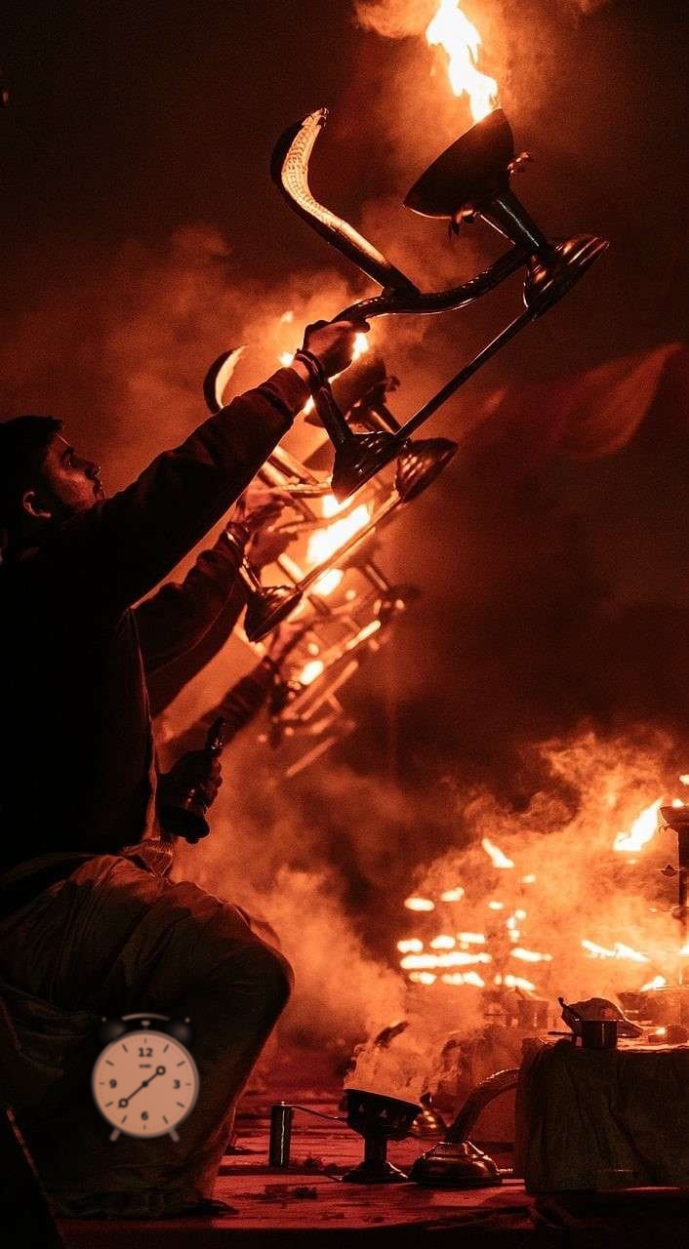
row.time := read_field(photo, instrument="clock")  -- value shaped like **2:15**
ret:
**1:38**
